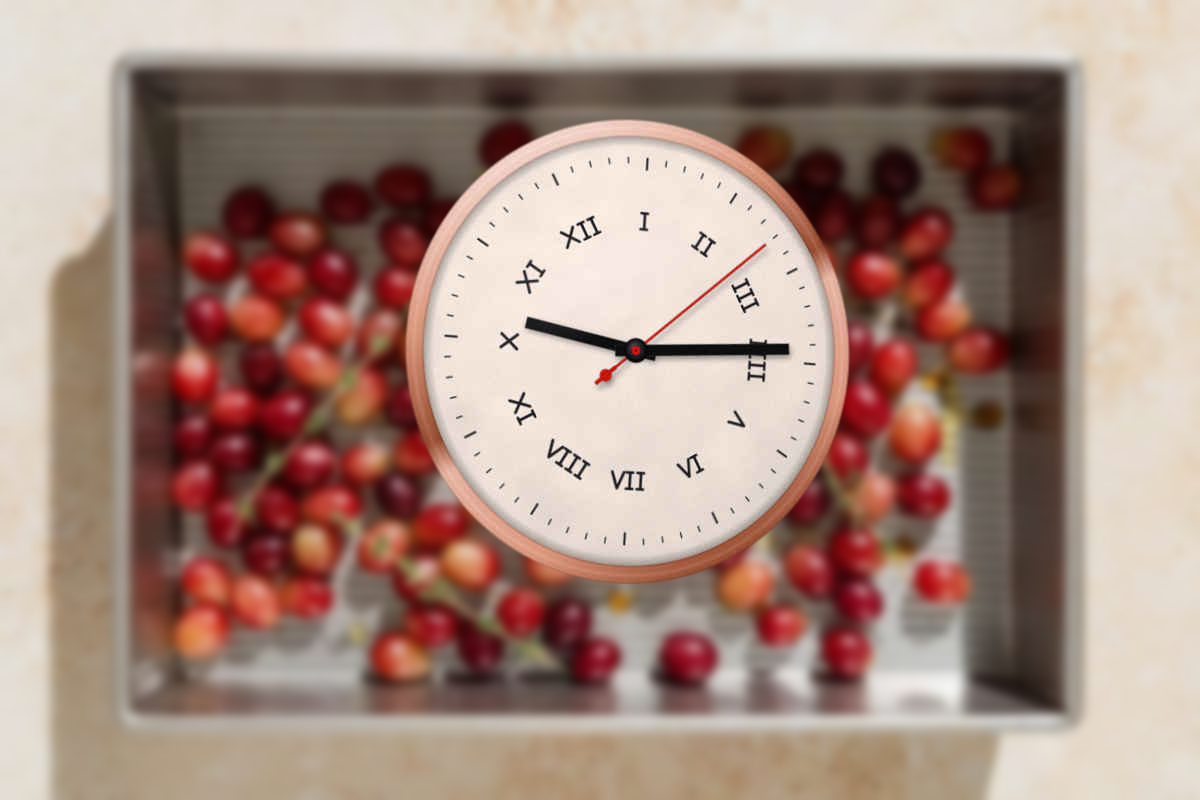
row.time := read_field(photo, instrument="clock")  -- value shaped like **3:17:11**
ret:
**10:19:13**
